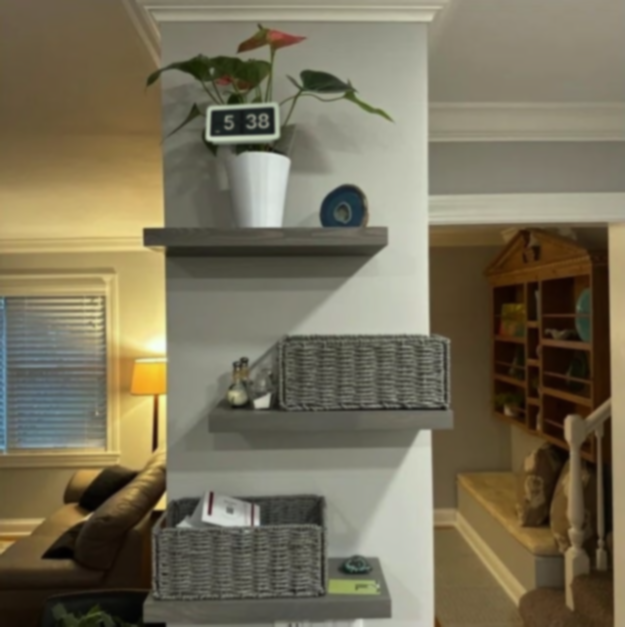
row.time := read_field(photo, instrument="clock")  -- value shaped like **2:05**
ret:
**5:38**
